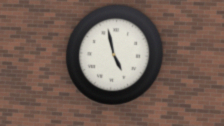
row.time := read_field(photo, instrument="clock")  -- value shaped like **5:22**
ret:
**4:57**
